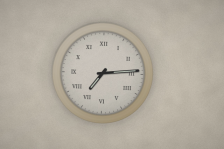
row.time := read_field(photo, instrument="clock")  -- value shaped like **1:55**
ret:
**7:14**
